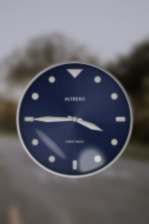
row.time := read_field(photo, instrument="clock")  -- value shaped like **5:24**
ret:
**3:45**
